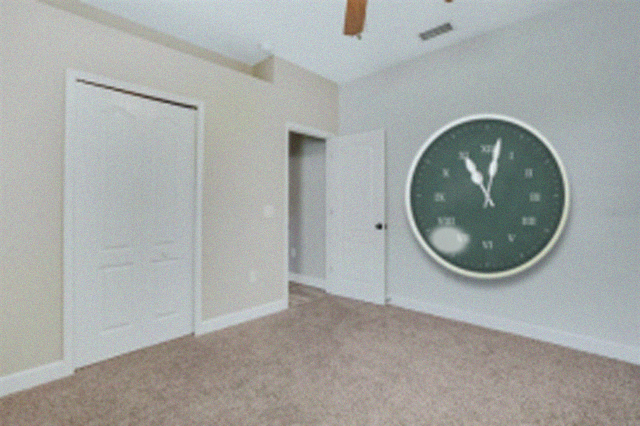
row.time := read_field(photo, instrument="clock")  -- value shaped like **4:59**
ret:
**11:02**
